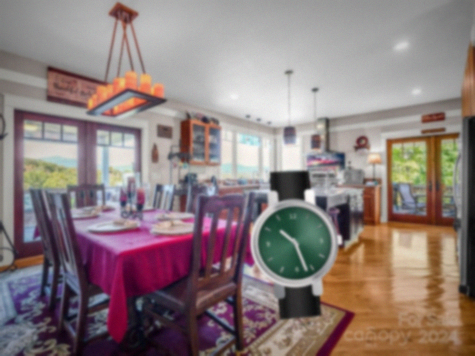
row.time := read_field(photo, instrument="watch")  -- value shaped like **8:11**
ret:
**10:27**
